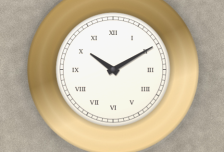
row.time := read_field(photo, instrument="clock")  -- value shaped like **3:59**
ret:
**10:10**
